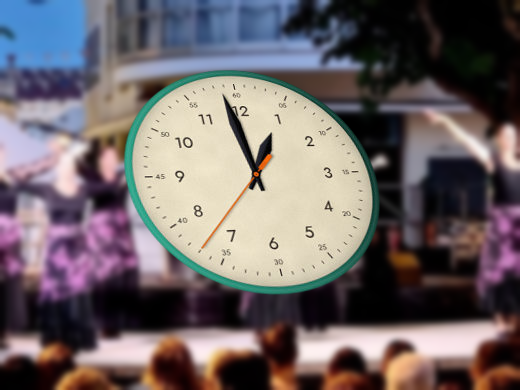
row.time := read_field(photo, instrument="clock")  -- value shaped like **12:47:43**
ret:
**12:58:37**
